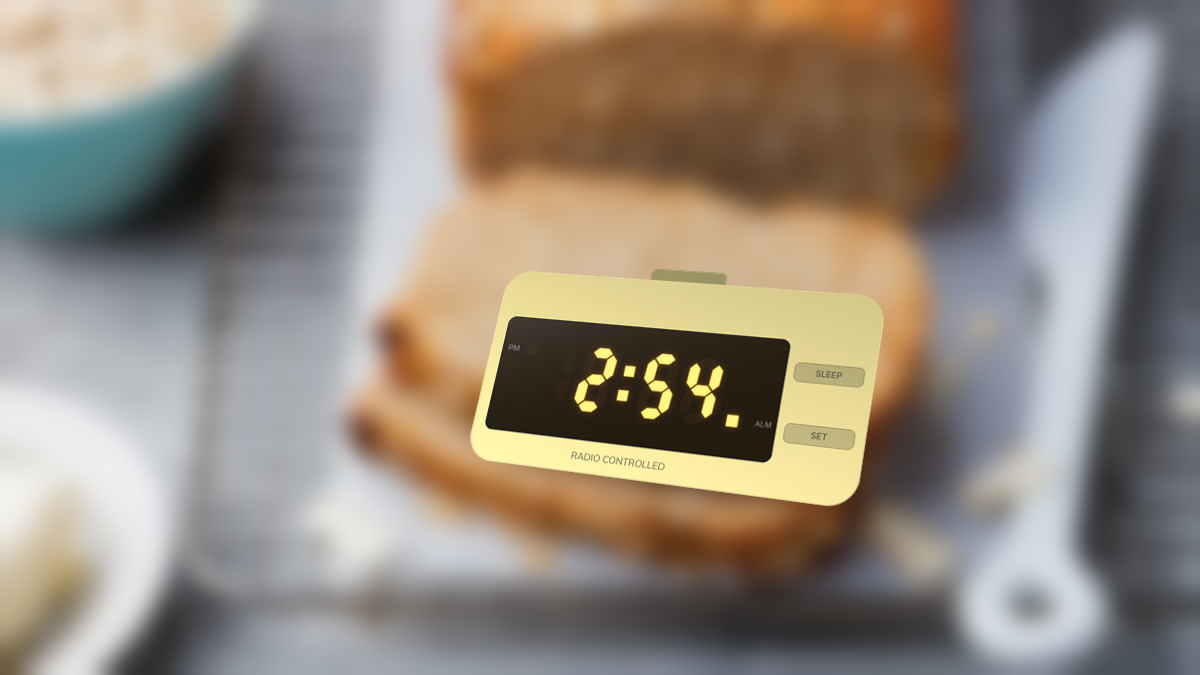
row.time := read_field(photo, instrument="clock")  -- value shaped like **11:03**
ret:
**2:54**
